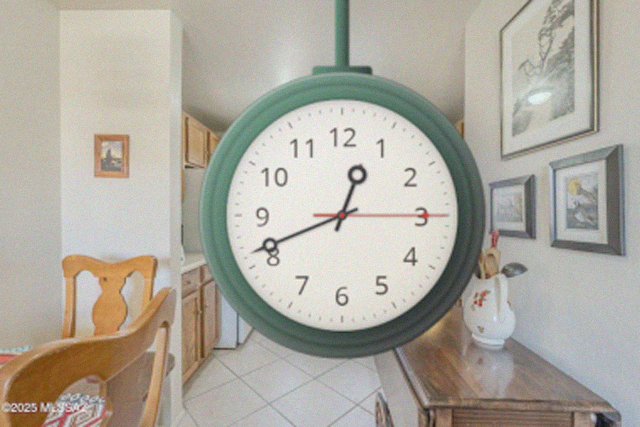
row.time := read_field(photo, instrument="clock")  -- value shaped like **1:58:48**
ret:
**12:41:15**
